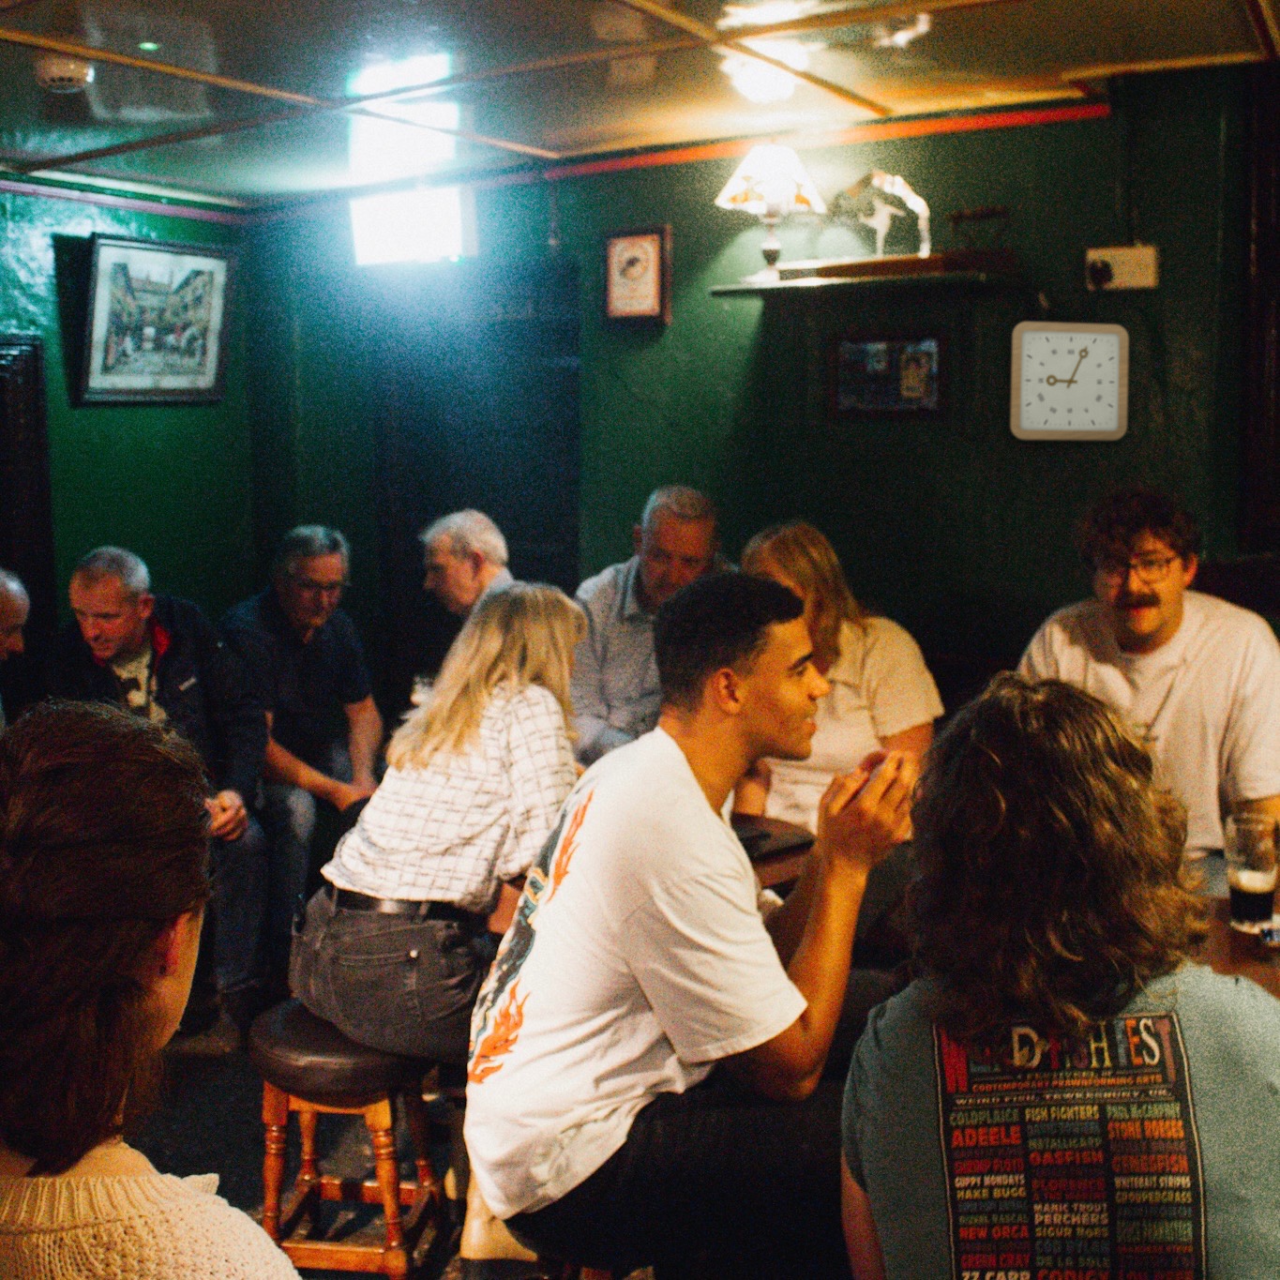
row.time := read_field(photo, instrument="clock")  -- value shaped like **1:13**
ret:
**9:04**
